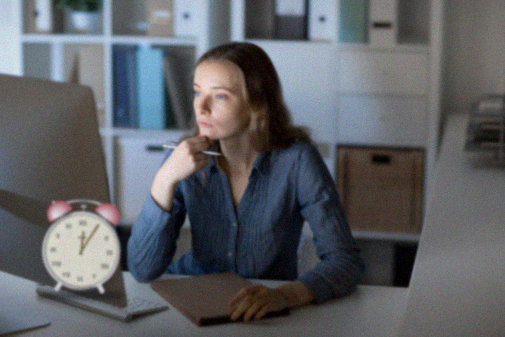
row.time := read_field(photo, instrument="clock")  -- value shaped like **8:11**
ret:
**12:05**
